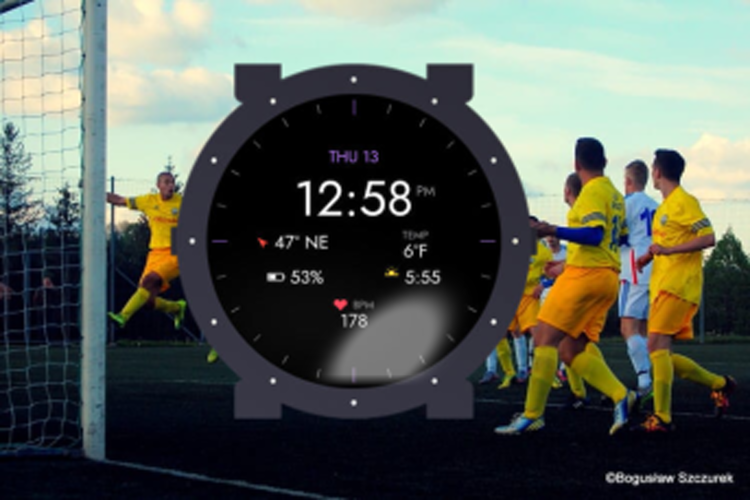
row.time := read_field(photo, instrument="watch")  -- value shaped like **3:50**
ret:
**12:58**
